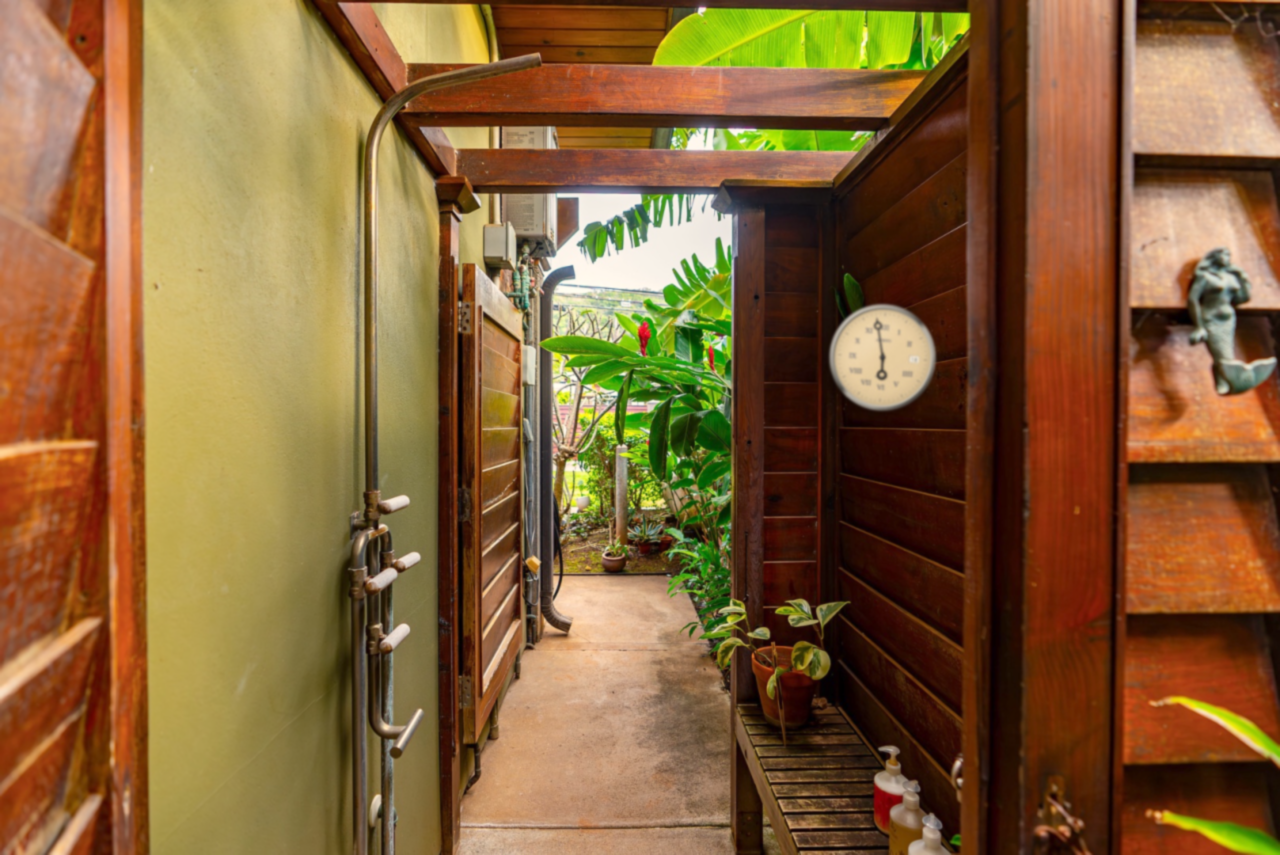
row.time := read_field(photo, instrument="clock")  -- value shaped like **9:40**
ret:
**5:58**
